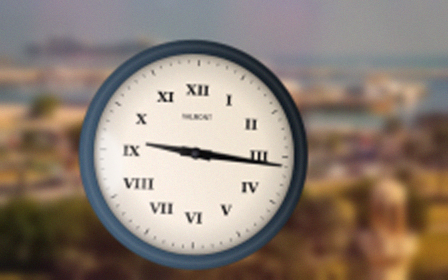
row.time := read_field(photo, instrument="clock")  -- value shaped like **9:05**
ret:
**9:16**
